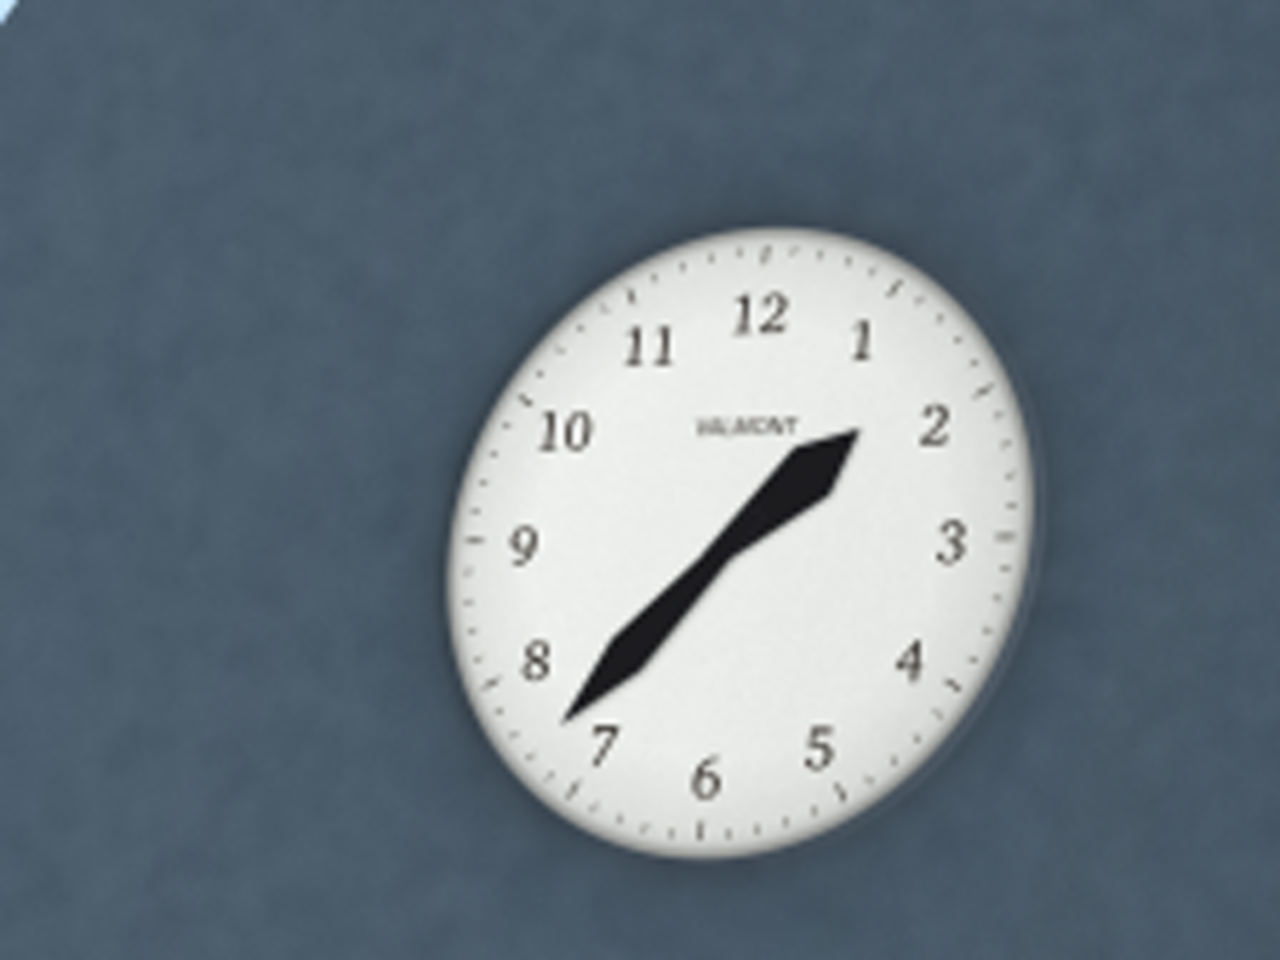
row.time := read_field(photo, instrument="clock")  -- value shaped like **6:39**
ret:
**1:37**
